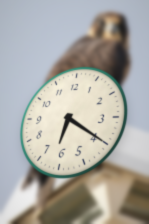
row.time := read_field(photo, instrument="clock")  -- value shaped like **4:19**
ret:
**6:20**
